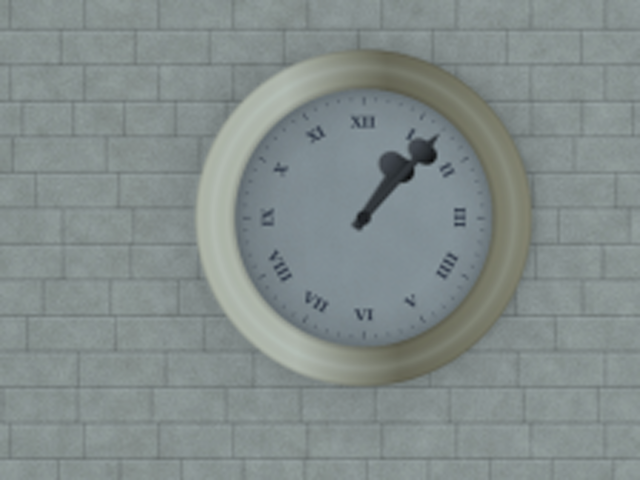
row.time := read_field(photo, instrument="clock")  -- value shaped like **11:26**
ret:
**1:07**
